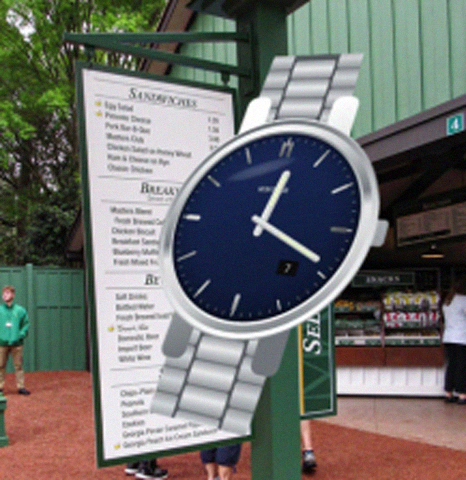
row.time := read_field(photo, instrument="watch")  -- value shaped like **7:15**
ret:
**12:19**
